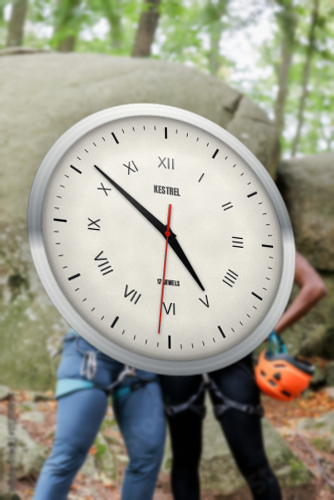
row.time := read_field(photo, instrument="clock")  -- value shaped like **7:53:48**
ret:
**4:51:31**
